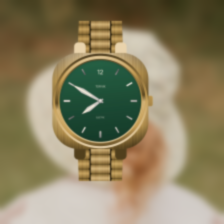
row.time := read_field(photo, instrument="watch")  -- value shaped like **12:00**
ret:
**7:50**
